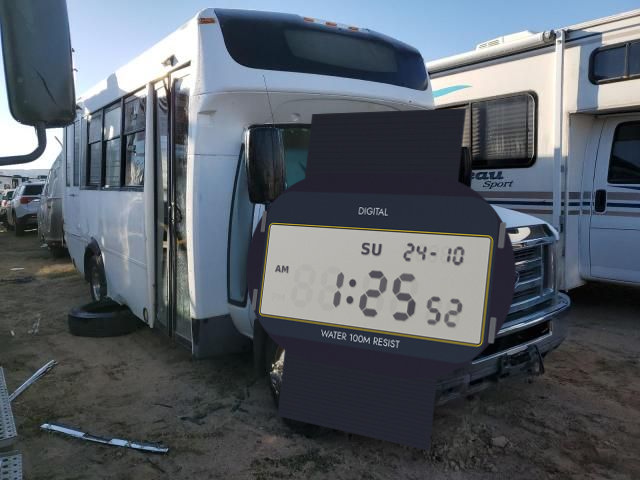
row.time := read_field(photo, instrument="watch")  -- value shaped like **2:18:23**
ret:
**1:25:52**
